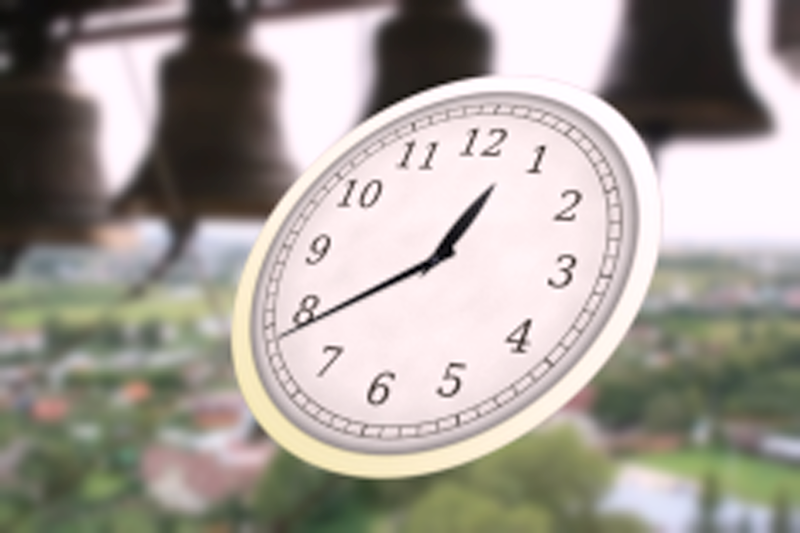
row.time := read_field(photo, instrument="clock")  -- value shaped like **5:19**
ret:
**12:39**
